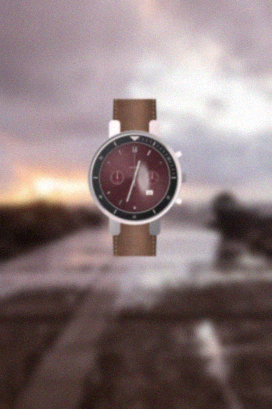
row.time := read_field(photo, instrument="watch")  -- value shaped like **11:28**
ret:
**12:33**
